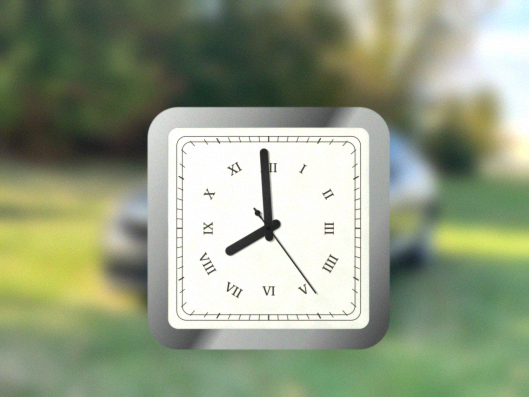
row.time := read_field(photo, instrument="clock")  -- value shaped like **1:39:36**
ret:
**7:59:24**
